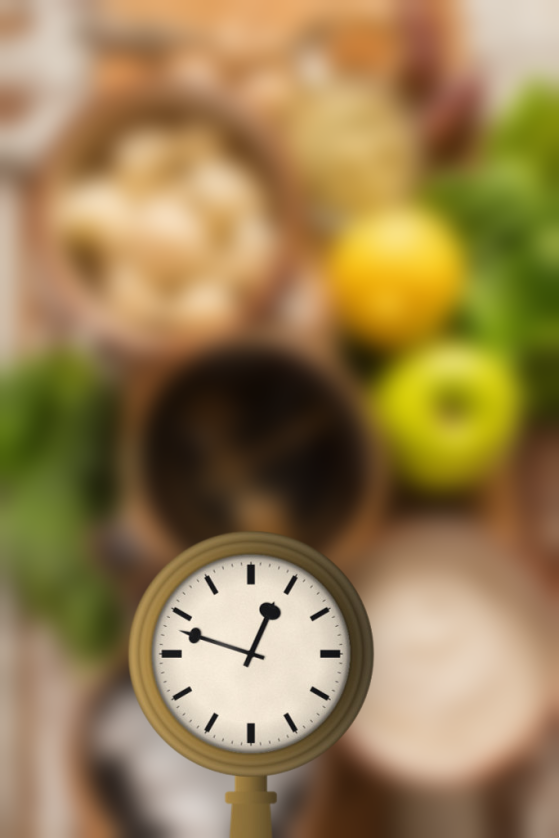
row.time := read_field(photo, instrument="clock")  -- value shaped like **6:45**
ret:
**12:48**
